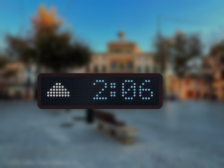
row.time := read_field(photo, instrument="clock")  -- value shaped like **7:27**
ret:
**2:06**
